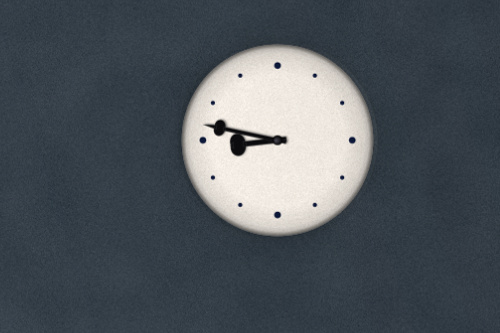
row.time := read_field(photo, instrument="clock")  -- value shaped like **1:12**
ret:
**8:47**
